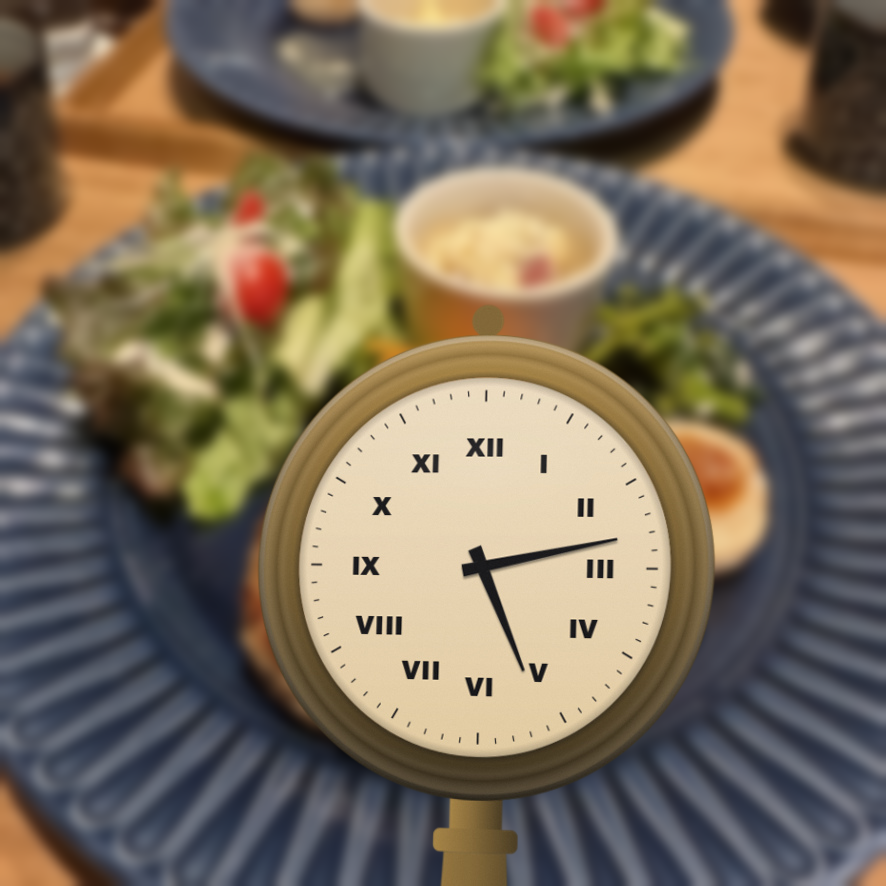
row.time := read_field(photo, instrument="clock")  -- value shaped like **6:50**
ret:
**5:13**
